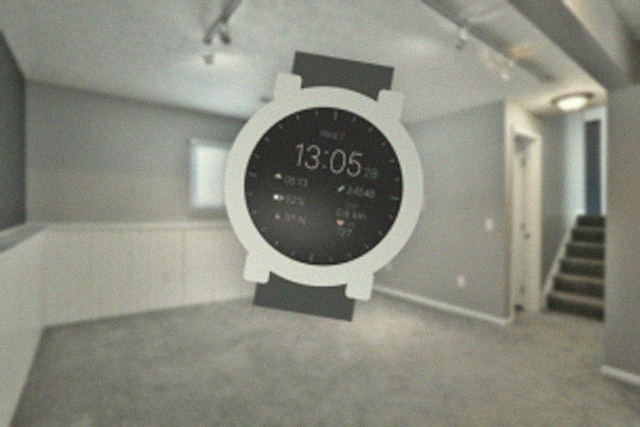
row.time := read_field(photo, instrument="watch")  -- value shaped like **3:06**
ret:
**13:05**
